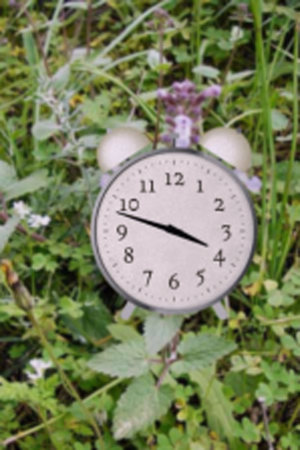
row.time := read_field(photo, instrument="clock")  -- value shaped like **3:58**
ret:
**3:48**
